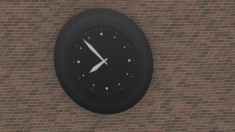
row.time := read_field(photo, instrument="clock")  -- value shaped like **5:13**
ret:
**7:53**
